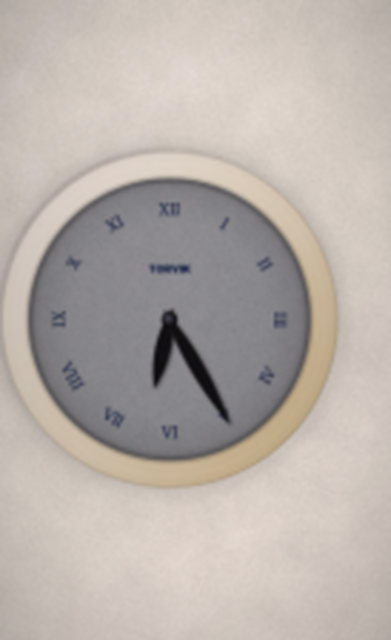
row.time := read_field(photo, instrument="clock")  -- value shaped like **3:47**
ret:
**6:25**
